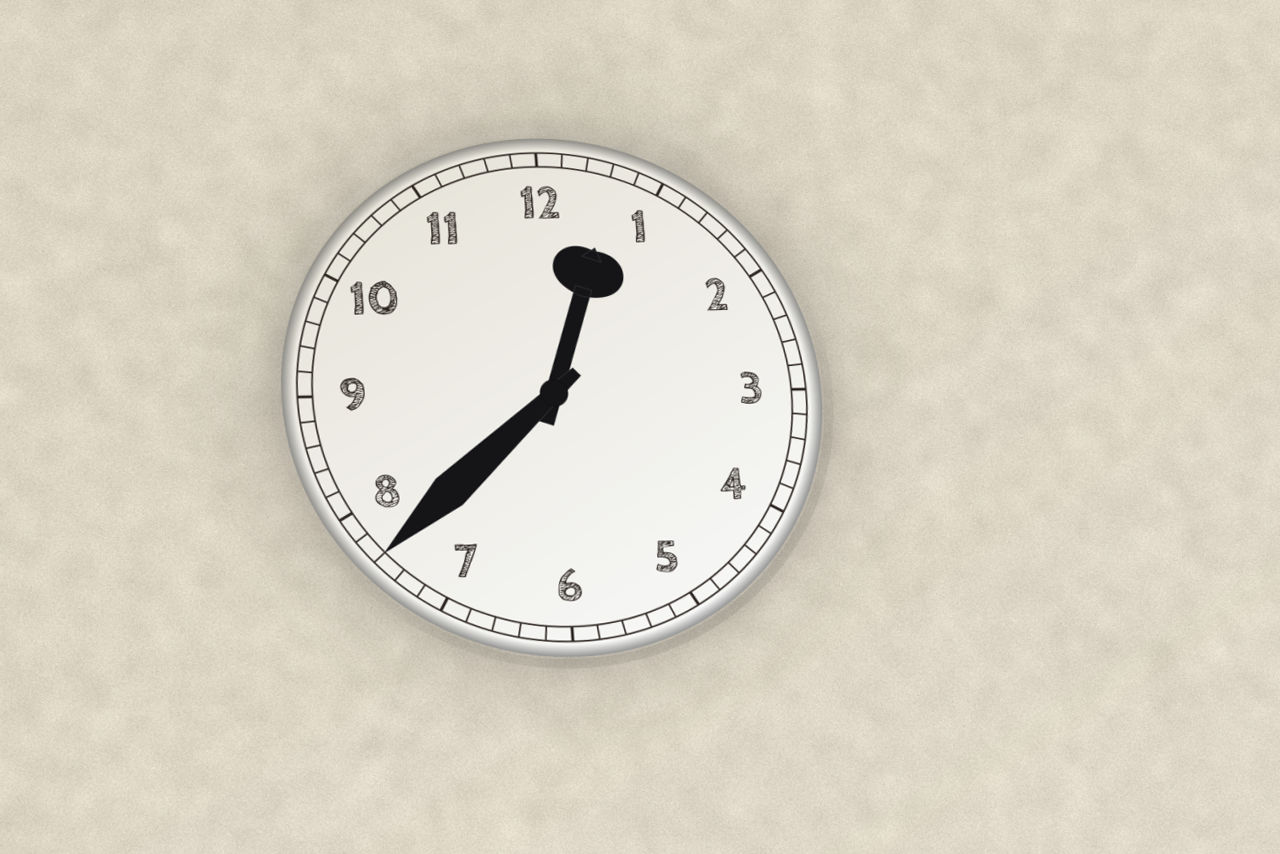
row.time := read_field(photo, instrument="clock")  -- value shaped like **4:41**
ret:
**12:38**
